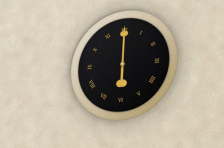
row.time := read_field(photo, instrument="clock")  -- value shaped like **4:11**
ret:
**6:00**
